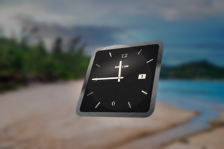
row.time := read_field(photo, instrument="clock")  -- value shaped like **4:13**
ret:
**11:45**
